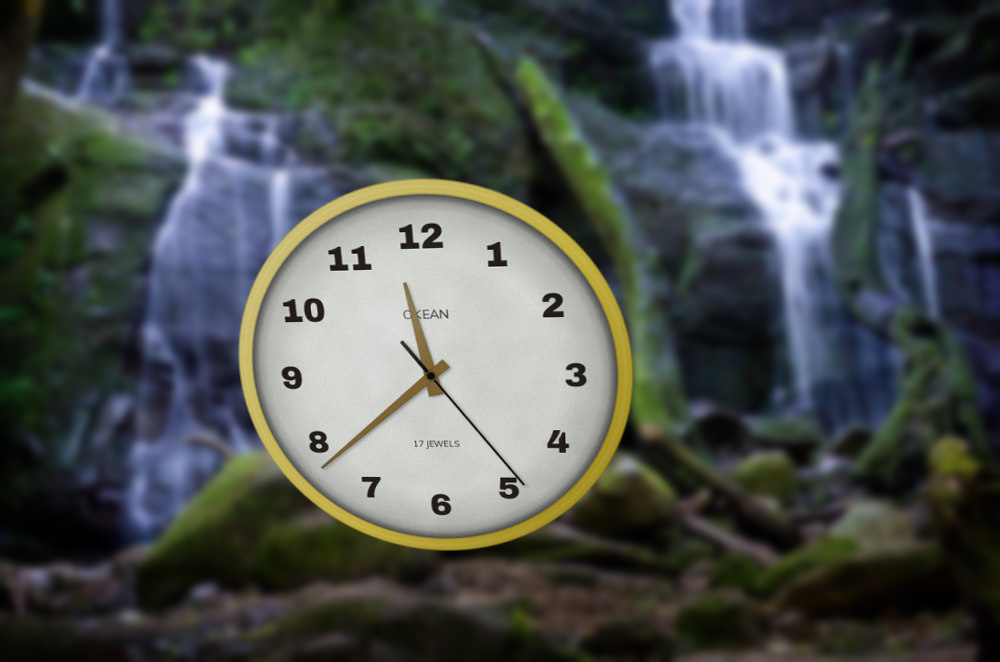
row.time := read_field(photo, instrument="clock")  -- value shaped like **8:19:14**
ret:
**11:38:24**
